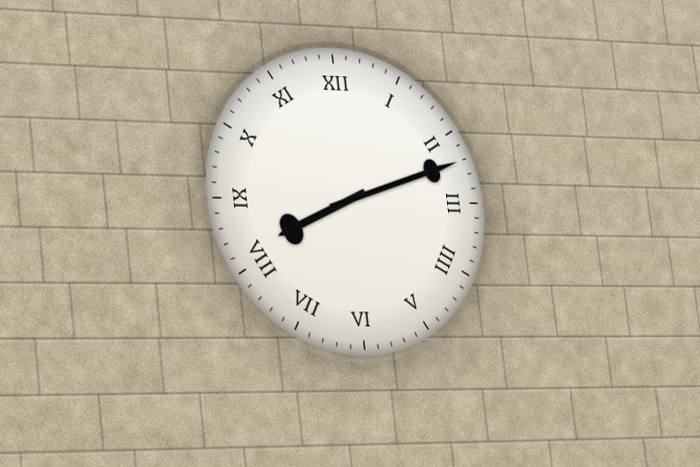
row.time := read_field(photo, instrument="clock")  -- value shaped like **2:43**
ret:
**8:12**
